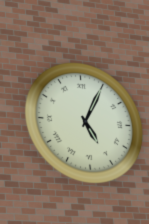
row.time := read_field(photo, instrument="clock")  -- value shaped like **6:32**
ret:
**5:05**
